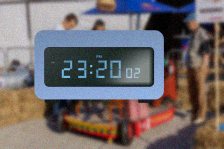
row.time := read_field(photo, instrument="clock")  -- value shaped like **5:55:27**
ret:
**23:20:02**
